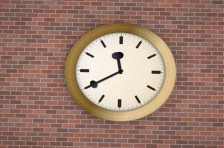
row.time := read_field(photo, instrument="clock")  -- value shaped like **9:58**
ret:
**11:40**
